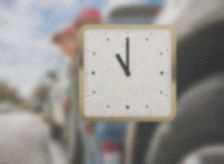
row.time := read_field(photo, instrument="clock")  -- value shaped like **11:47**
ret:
**11:00**
